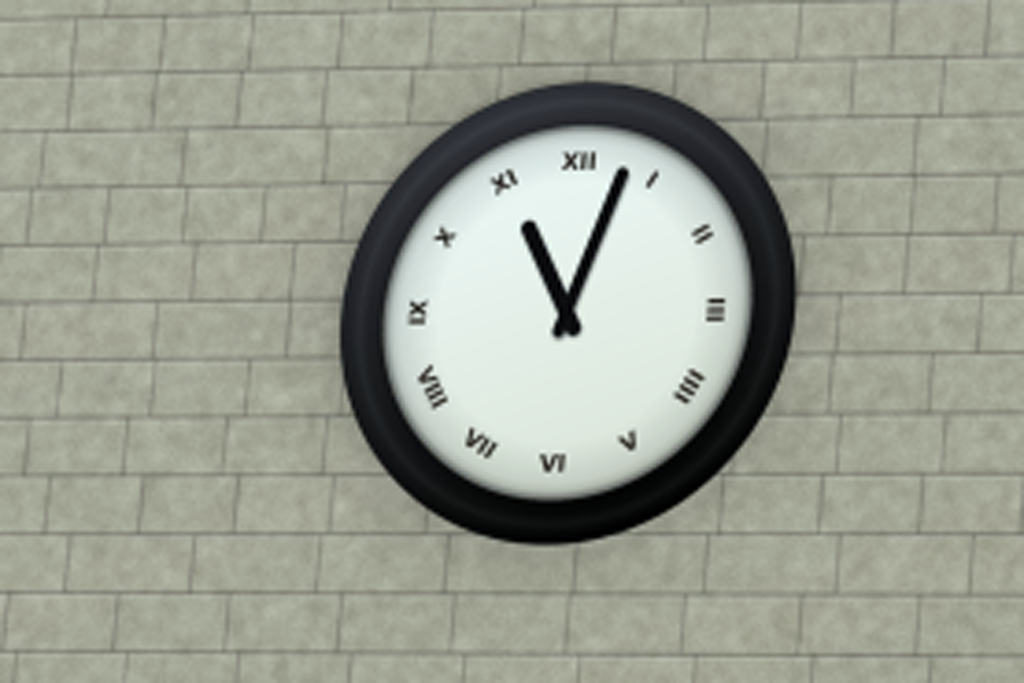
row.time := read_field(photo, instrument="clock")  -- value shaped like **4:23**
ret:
**11:03**
